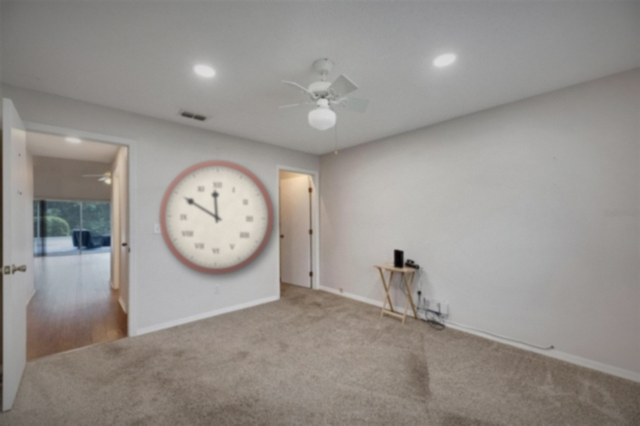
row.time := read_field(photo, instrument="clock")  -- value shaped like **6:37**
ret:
**11:50**
